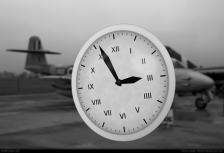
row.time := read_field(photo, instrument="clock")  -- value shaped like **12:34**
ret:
**2:56**
